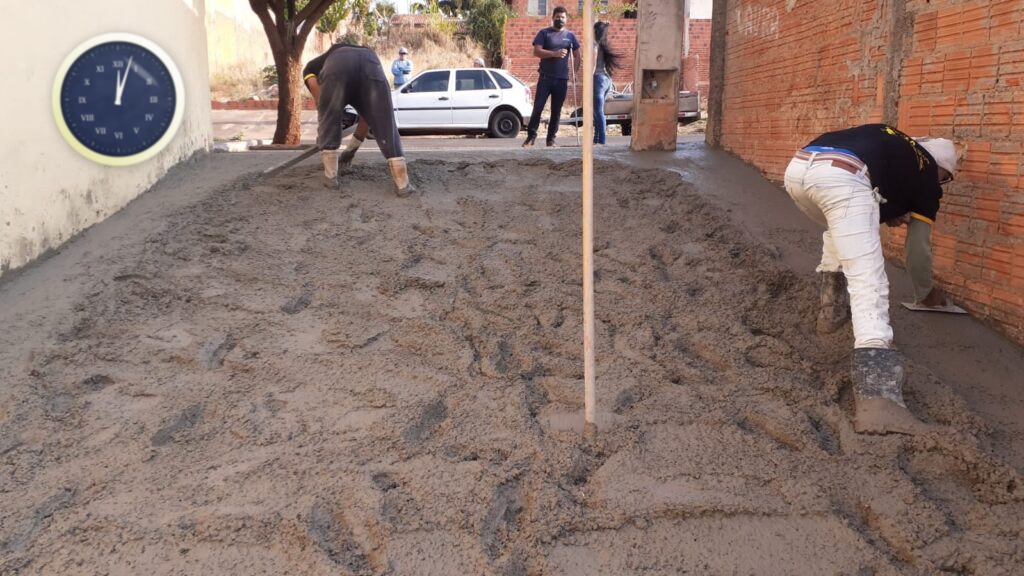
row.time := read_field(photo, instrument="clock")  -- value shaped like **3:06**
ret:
**12:03**
